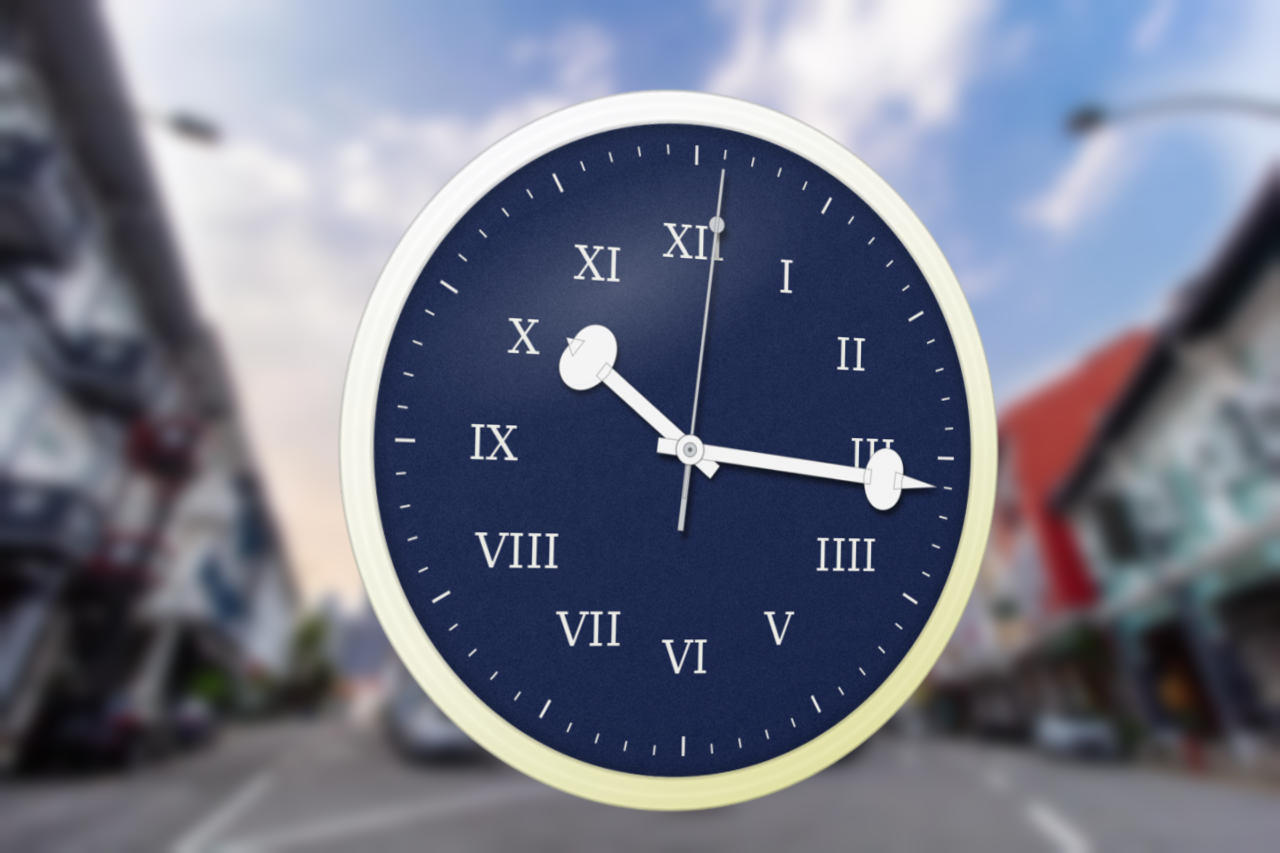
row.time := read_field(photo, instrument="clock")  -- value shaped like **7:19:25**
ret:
**10:16:01**
